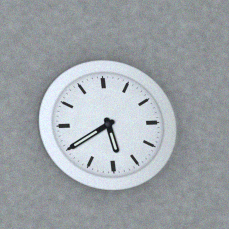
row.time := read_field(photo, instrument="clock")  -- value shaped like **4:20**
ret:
**5:40**
